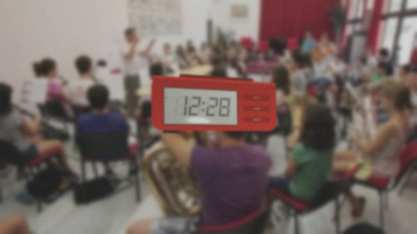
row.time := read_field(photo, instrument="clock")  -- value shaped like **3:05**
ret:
**12:28**
